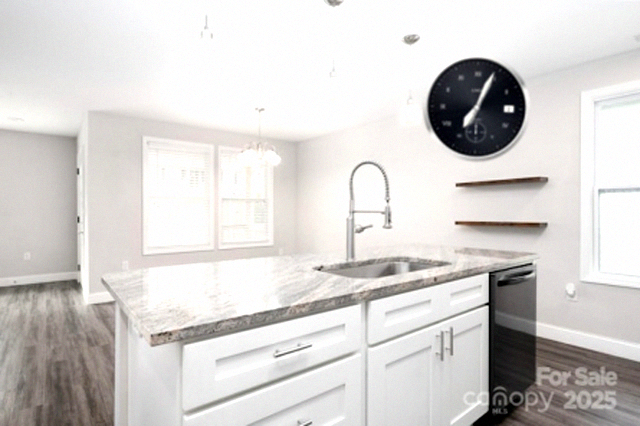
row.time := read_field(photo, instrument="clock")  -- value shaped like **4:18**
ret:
**7:04**
